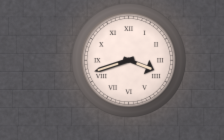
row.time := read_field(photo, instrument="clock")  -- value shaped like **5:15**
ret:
**3:42**
